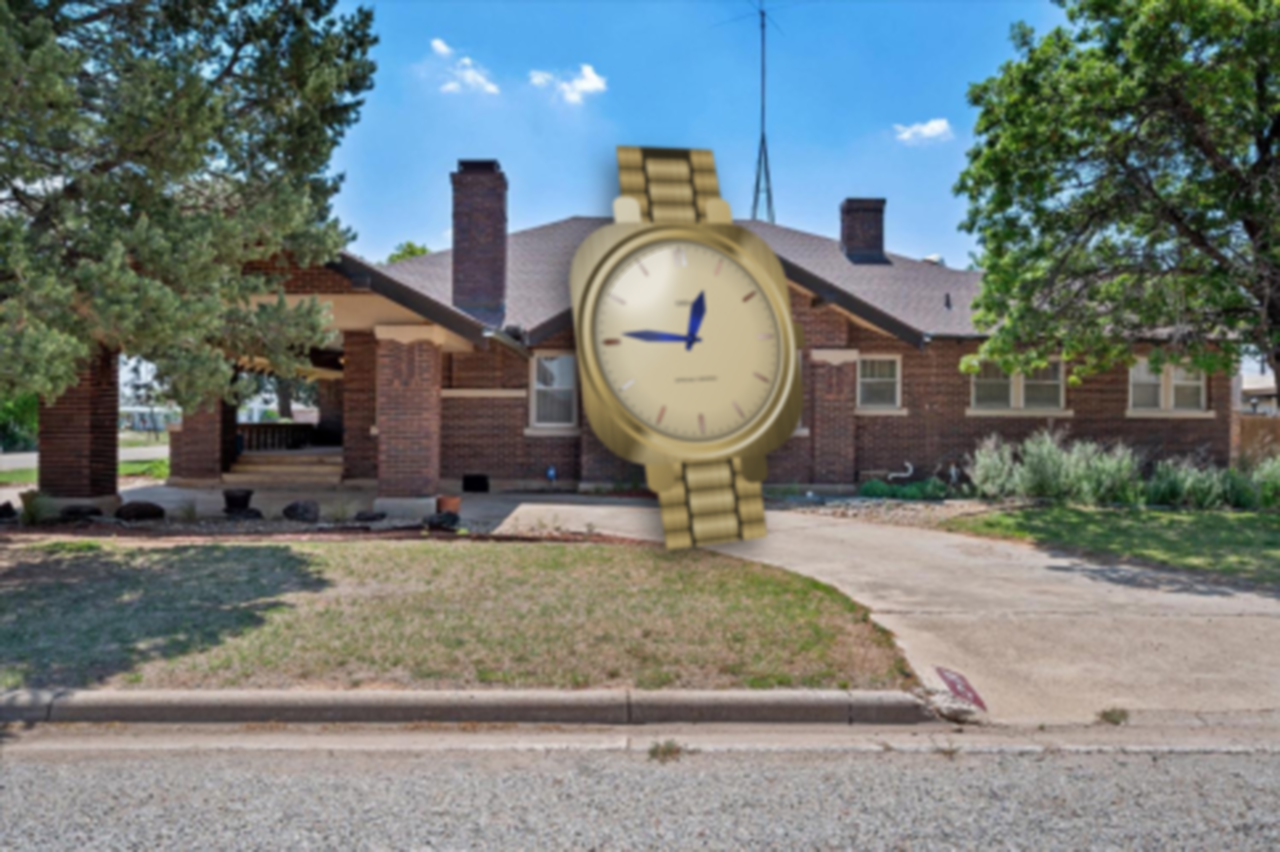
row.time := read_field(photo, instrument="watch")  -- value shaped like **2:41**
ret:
**12:46**
